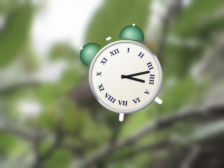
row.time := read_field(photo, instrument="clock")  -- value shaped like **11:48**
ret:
**4:17**
